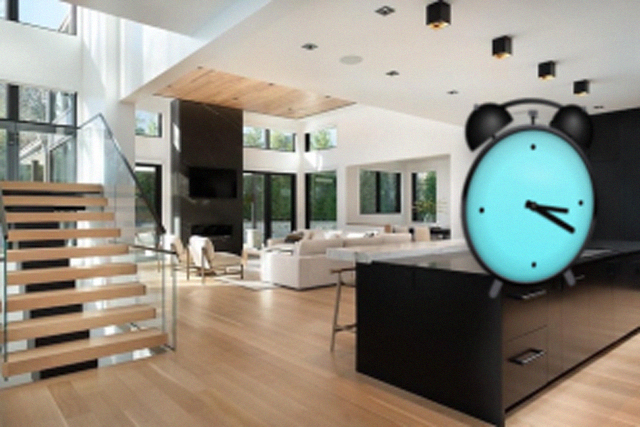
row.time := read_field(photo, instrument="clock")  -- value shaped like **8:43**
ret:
**3:20**
